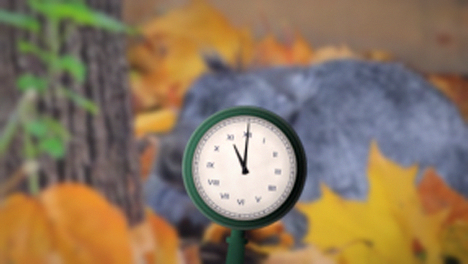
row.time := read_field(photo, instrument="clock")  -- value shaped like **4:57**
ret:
**11:00**
